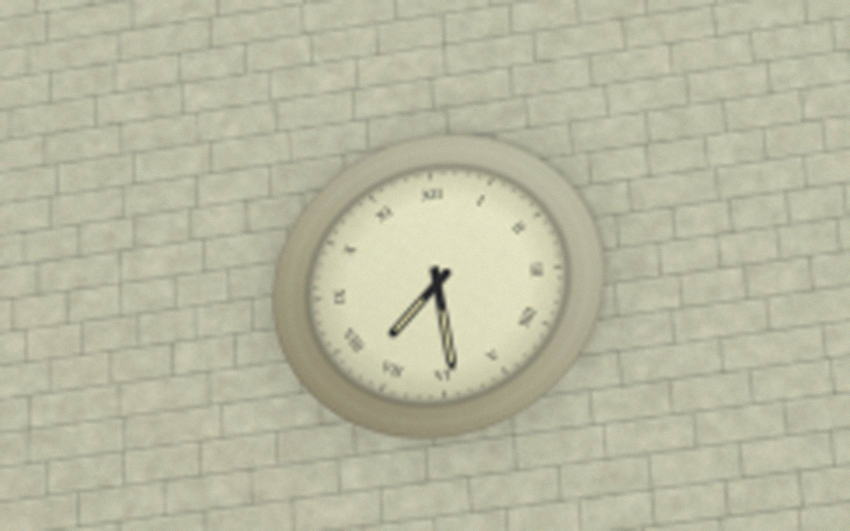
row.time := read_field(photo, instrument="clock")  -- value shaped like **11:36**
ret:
**7:29**
